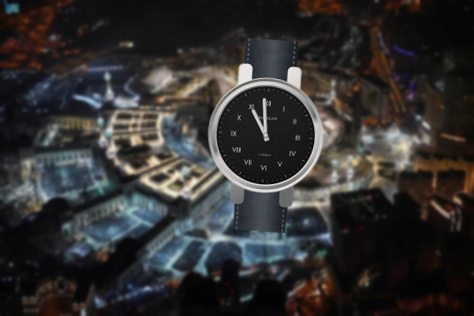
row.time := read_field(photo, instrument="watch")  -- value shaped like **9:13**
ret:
**10:59**
